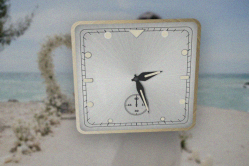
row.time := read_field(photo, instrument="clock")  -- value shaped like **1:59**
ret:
**2:27**
